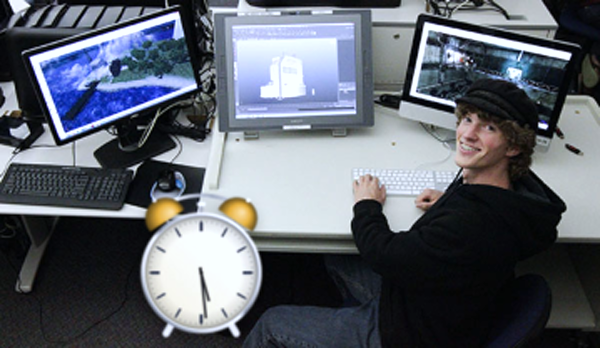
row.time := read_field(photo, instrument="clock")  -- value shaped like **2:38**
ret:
**5:29**
